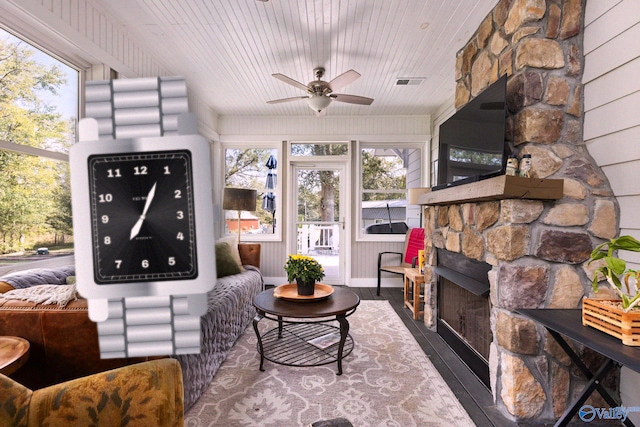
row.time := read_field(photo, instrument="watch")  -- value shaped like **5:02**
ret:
**7:04**
